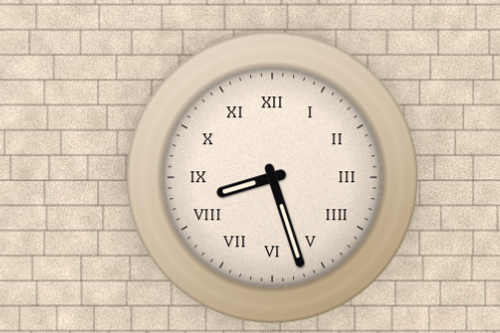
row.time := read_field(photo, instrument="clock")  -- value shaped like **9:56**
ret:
**8:27**
